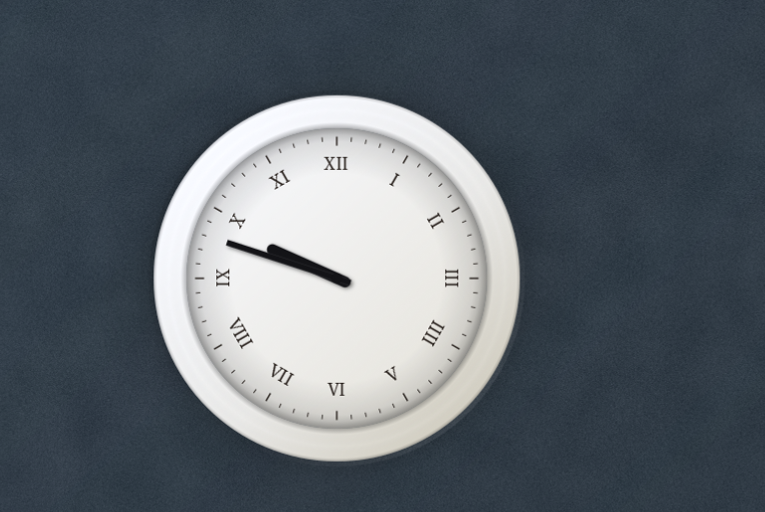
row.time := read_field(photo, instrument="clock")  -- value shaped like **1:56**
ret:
**9:48**
